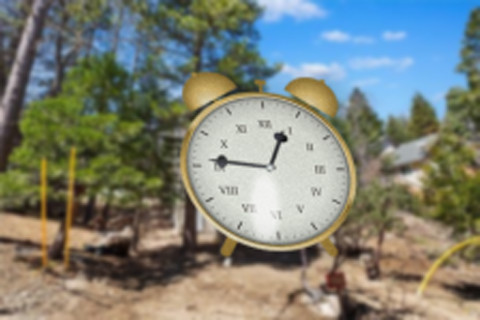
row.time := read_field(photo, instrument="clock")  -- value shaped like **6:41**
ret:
**12:46**
